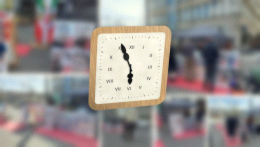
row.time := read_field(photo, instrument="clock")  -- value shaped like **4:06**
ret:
**5:56**
